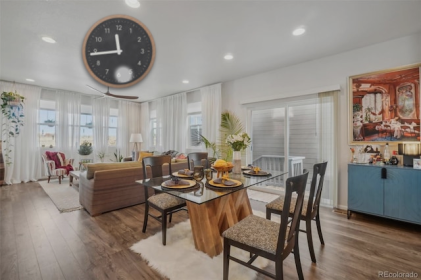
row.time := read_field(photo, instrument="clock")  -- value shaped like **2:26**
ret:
**11:44**
